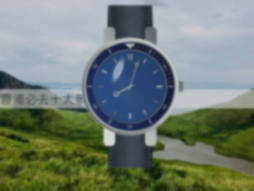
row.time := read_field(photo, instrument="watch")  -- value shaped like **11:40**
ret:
**8:03**
